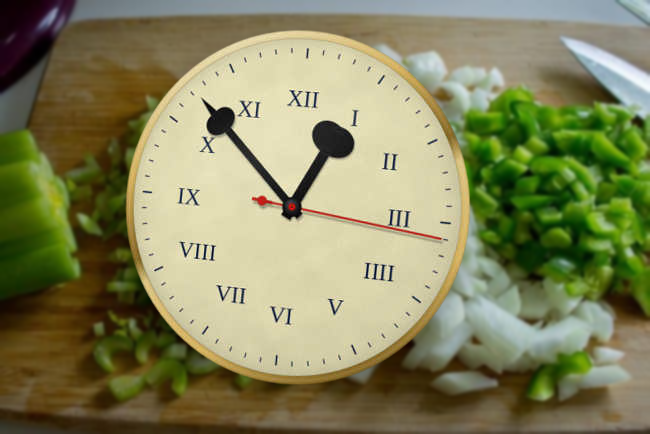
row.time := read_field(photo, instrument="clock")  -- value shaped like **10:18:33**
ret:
**12:52:16**
